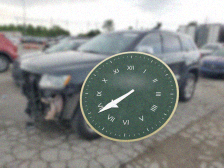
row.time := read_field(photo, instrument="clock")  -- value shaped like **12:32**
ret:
**7:39**
